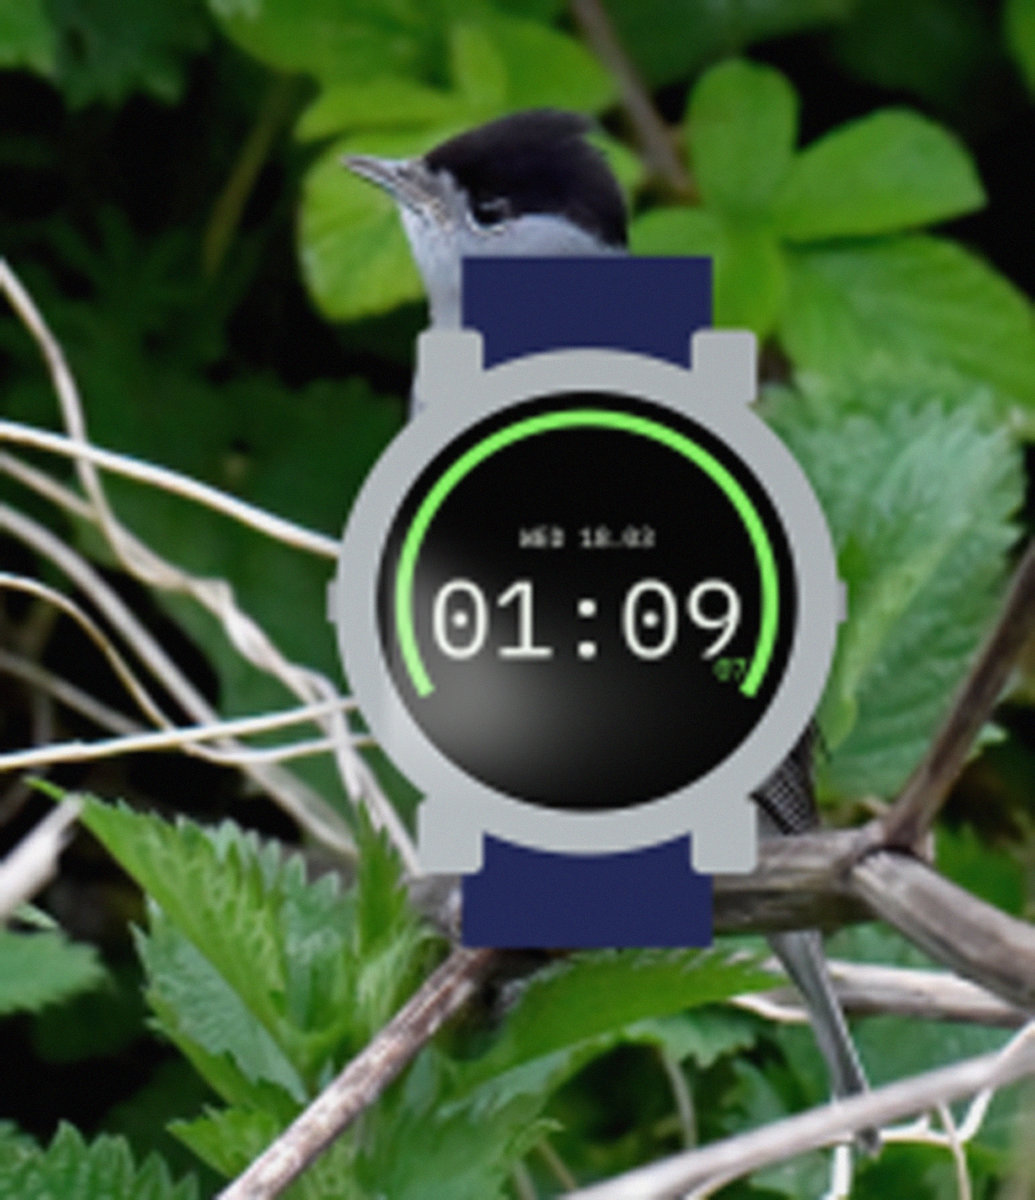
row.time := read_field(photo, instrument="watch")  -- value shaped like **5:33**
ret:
**1:09**
